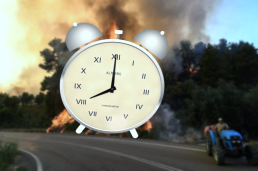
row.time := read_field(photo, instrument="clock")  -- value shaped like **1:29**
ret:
**8:00**
